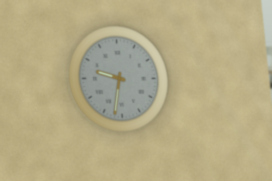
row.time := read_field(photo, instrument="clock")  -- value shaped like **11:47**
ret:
**9:32**
